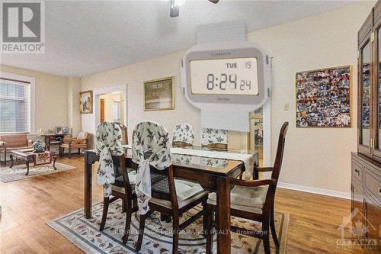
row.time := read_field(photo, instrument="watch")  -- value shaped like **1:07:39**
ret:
**8:24:24**
